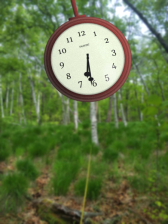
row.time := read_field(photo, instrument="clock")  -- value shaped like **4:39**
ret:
**6:31**
